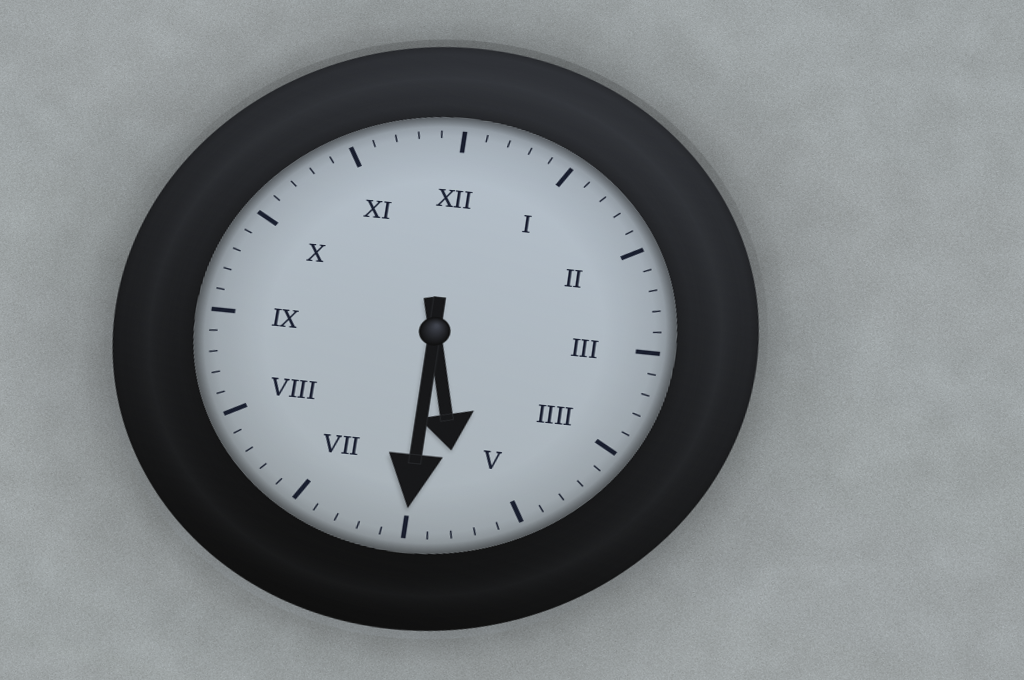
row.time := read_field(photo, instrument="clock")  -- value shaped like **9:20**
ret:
**5:30**
